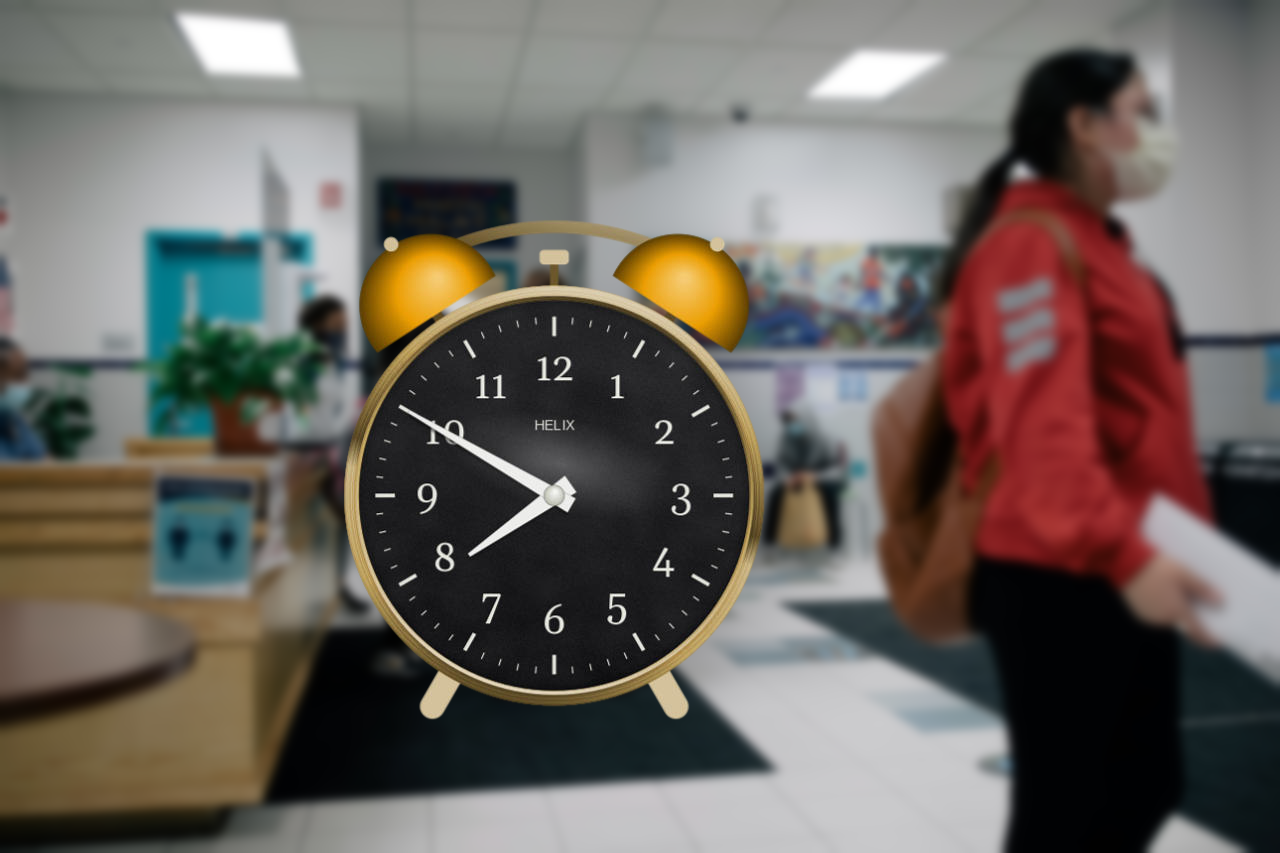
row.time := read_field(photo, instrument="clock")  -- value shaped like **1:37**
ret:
**7:50**
